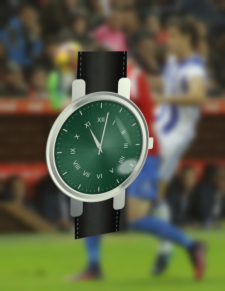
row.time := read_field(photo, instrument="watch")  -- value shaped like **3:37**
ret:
**11:02**
